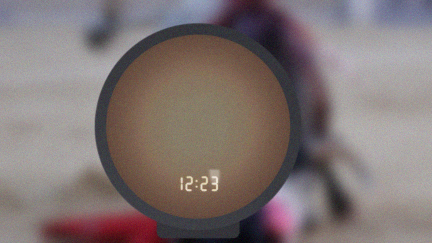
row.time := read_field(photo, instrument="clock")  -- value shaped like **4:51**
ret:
**12:23**
